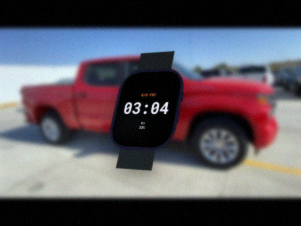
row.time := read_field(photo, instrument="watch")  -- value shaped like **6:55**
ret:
**3:04**
